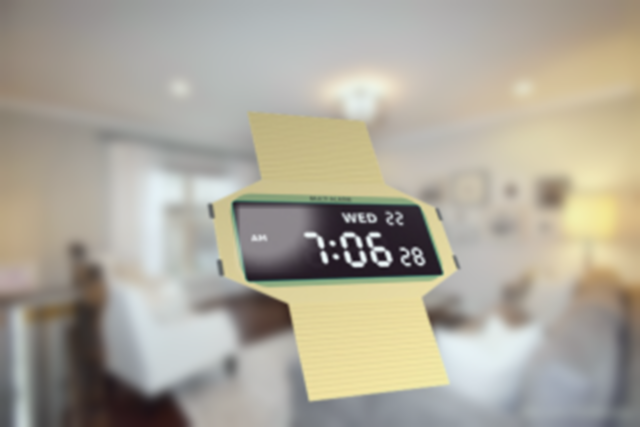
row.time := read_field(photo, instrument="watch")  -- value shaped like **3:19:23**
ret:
**7:06:28**
